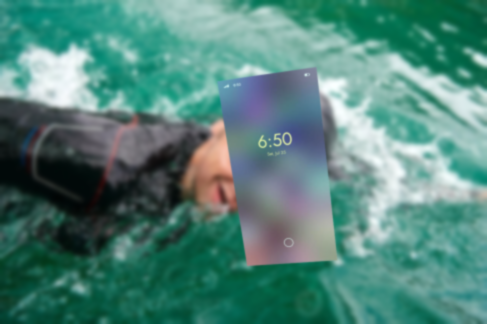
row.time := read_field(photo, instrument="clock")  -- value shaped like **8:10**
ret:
**6:50**
